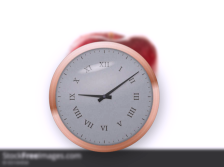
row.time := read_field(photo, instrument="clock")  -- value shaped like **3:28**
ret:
**9:09**
